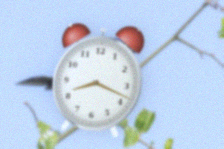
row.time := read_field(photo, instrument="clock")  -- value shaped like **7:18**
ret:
**8:18**
